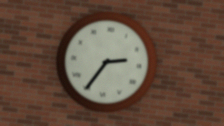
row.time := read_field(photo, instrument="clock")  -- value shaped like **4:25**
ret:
**2:35**
